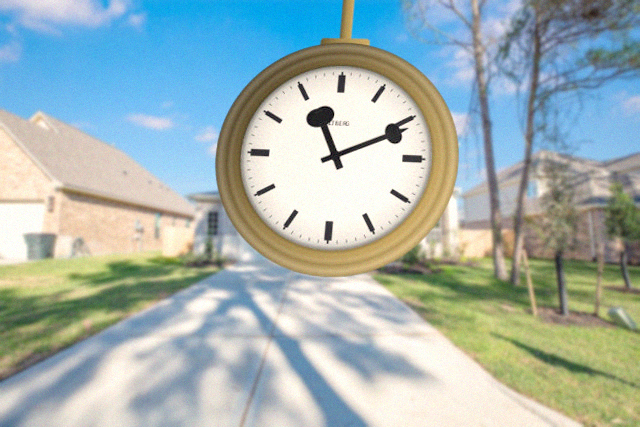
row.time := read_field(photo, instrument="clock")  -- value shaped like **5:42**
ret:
**11:11**
